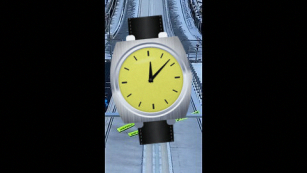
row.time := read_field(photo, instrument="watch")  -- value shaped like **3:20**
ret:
**12:08**
